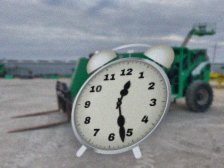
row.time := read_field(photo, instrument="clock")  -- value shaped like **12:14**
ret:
**12:27**
